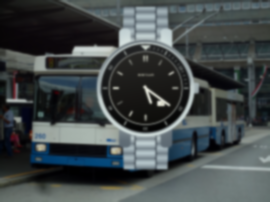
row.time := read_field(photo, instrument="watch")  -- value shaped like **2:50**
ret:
**5:21**
